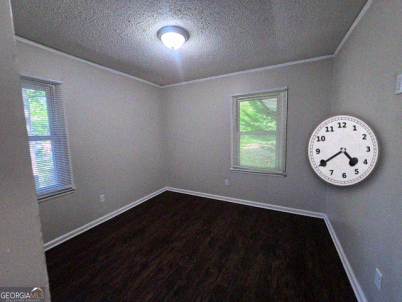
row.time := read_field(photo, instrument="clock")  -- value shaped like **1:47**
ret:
**4:40**
